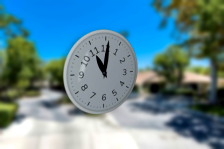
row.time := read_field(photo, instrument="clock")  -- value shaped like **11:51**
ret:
**11:01**
